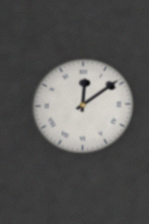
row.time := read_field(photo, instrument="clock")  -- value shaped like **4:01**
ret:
**12:09**
